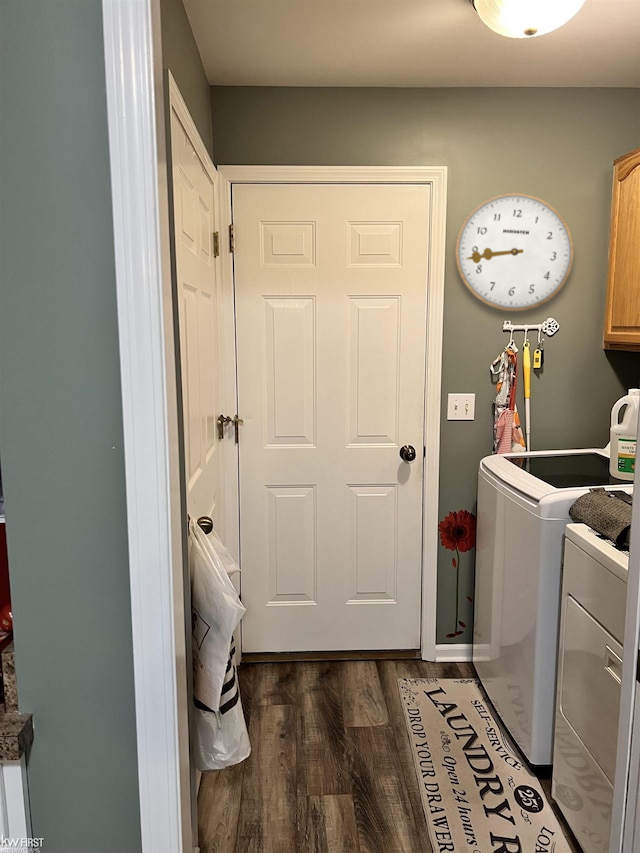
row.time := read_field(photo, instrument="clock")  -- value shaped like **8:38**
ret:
**8:43**
